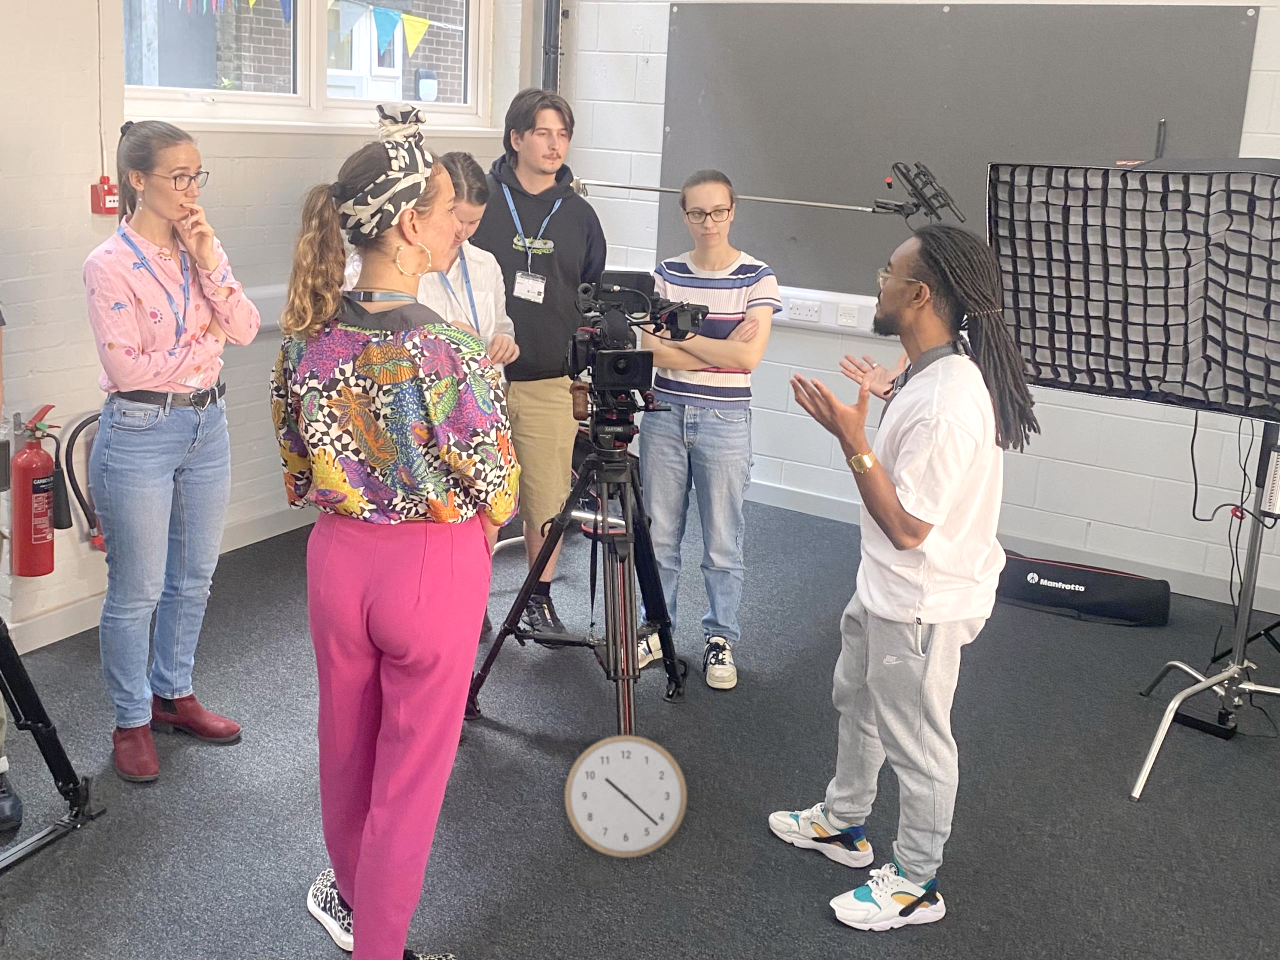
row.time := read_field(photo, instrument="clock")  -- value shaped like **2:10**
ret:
**10:22**
